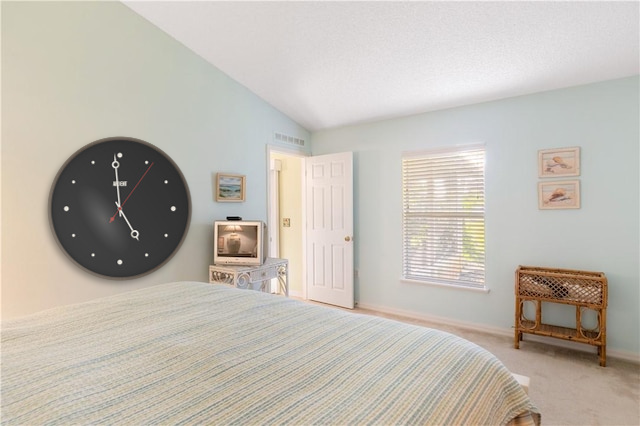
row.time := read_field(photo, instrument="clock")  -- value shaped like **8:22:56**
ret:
**4:59:06**
